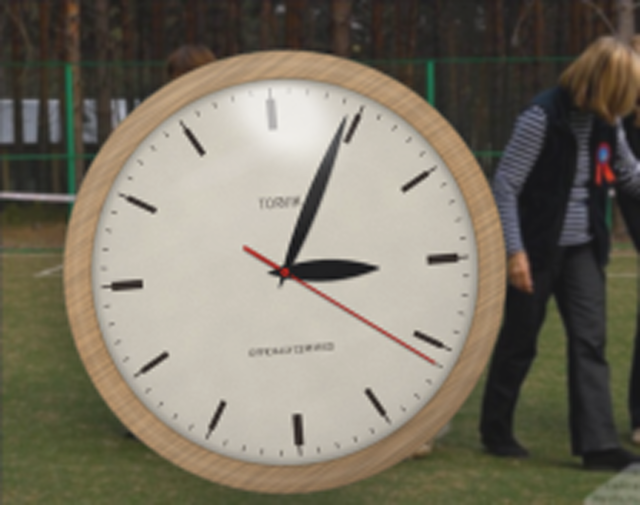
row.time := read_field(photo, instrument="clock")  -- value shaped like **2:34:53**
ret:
**3:04:21**
